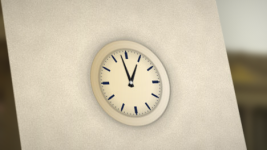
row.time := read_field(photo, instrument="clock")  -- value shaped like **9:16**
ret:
**12:58**
